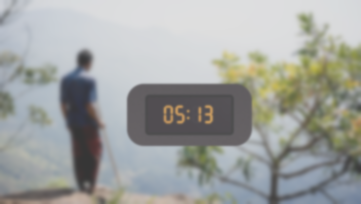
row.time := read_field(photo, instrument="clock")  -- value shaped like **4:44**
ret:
**5:13**
